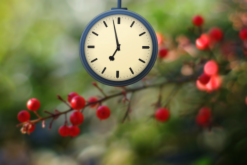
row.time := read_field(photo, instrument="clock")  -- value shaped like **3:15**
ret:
**6:58**
